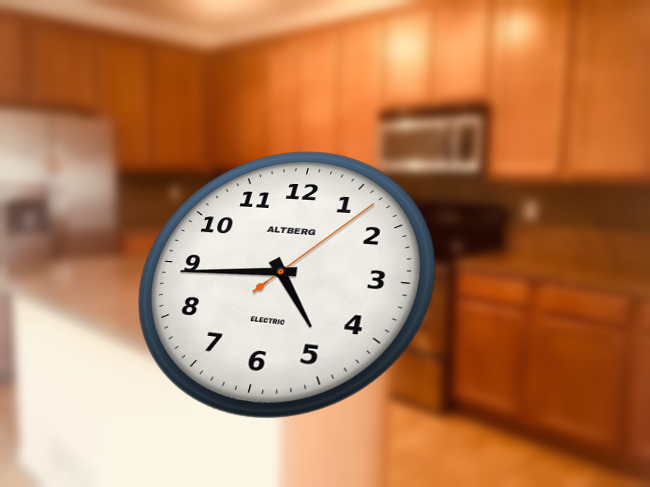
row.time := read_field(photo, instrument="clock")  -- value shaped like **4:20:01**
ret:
**4:44:07**
